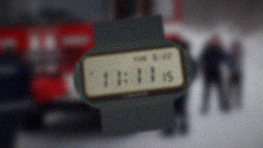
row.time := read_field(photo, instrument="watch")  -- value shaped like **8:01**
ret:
**11:11**
